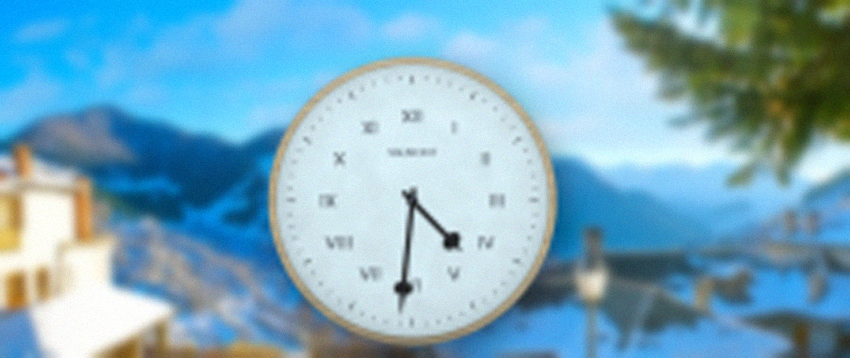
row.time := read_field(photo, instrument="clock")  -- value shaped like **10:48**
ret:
**4:31**
